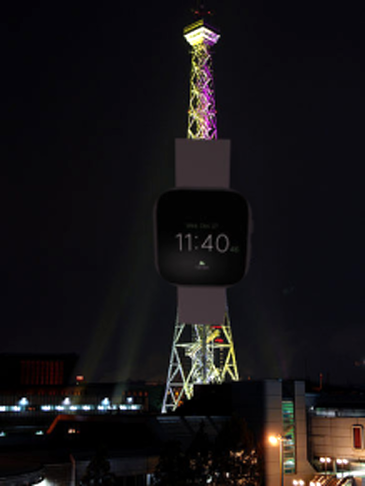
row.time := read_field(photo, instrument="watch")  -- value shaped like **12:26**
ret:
**11:40**
